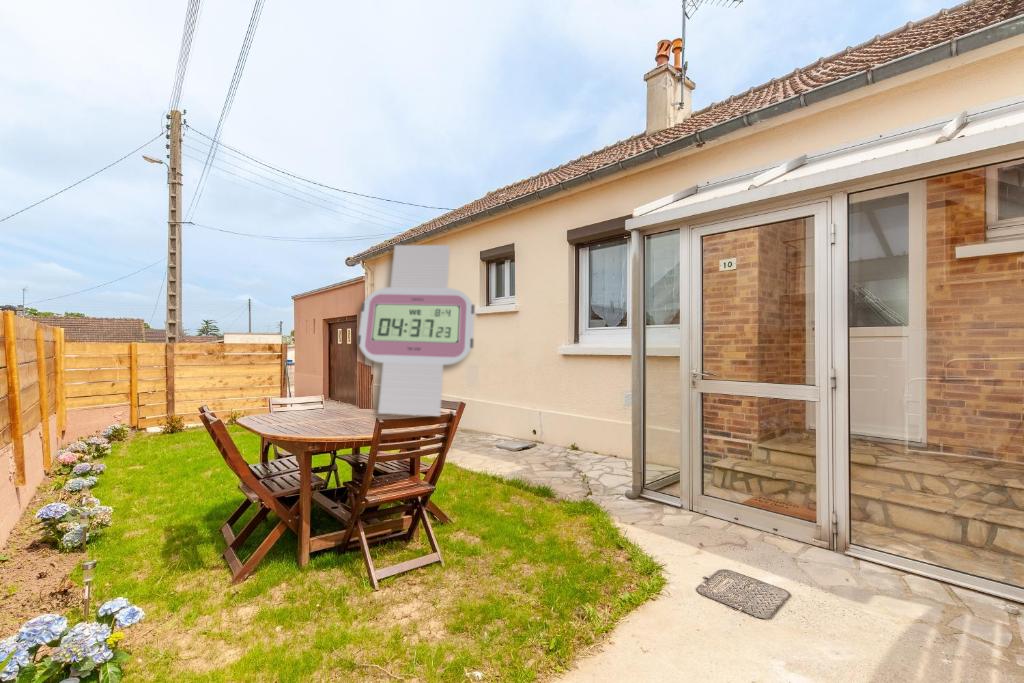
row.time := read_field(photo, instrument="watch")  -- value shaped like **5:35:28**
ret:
**4:37:23**
